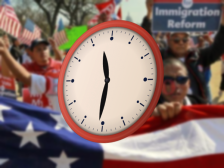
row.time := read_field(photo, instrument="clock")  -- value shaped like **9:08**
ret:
**11:31**
